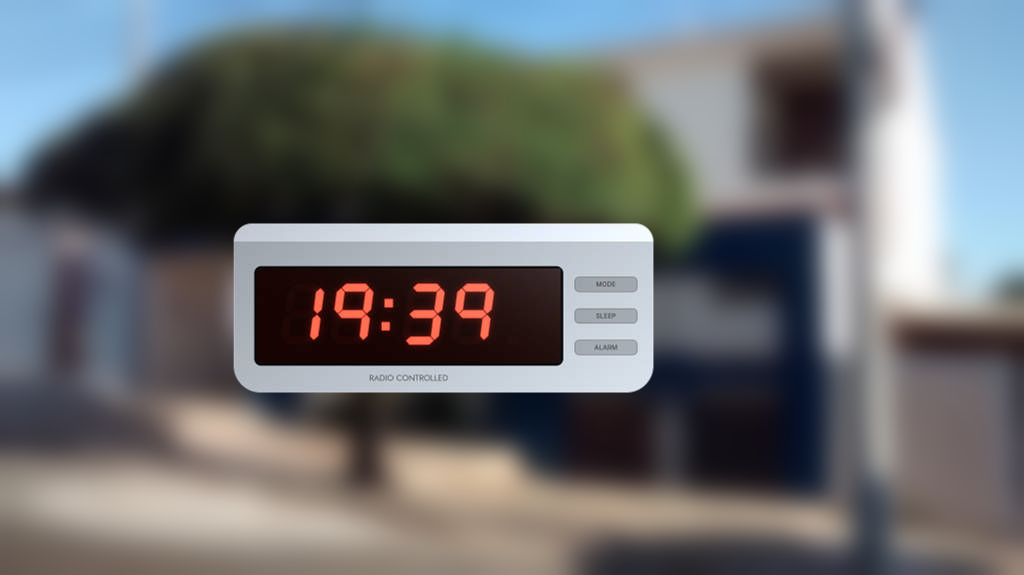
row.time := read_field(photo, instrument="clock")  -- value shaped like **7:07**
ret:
**19:39**
